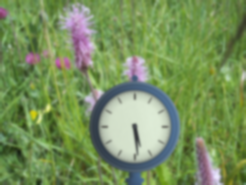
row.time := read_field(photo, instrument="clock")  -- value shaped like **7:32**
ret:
**5:29**
